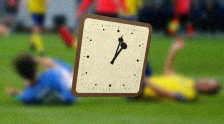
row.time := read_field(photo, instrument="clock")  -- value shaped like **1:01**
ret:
**1:02**
